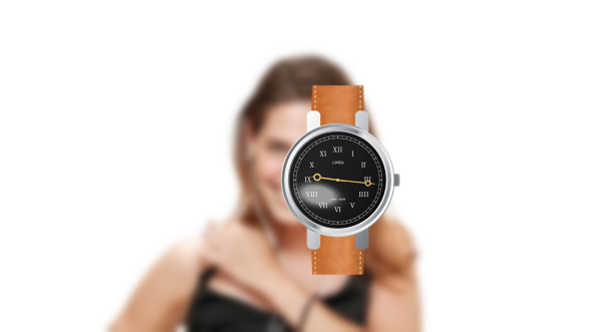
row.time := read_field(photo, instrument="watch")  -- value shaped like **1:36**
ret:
**9:16**
